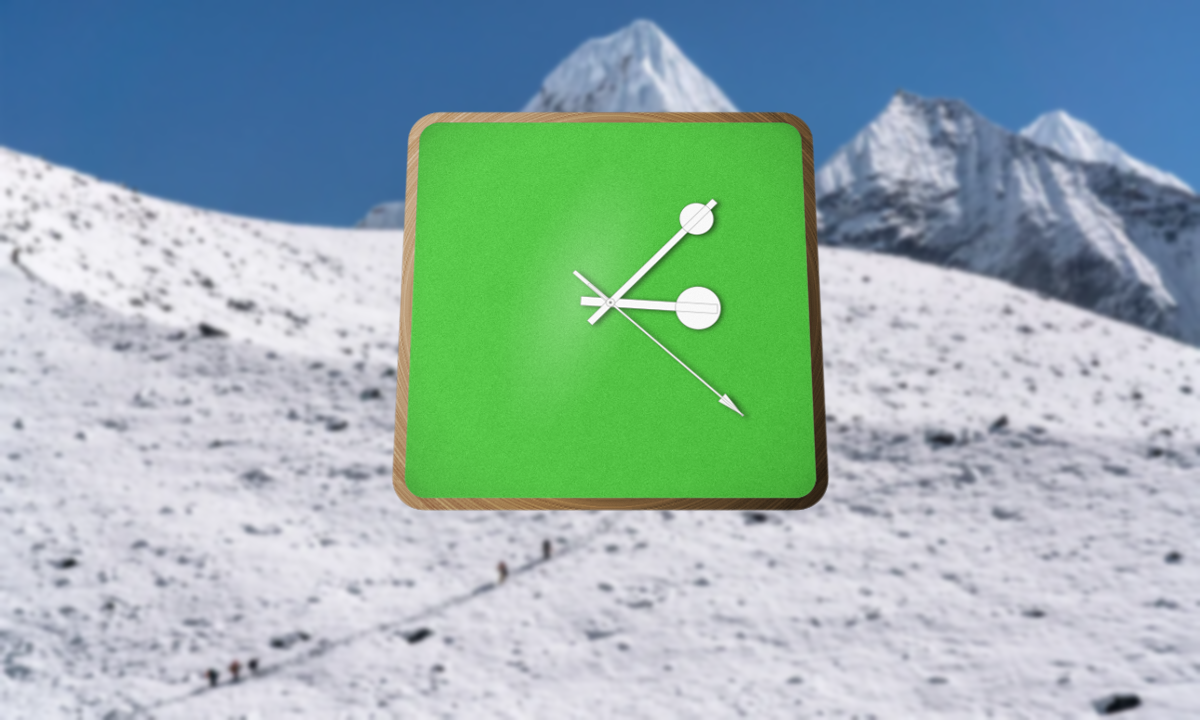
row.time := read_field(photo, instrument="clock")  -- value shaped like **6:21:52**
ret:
**3:07:22**
